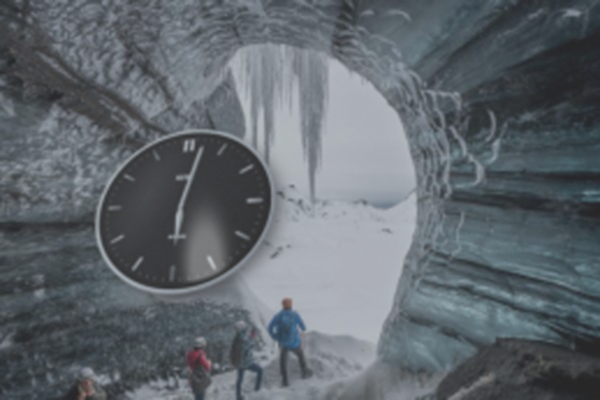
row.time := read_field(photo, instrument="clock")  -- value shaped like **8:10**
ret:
**6:02**
